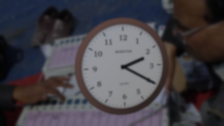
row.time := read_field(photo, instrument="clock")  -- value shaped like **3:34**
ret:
**2:20**
